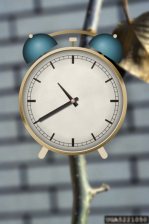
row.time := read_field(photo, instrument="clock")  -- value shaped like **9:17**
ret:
**10:40**
